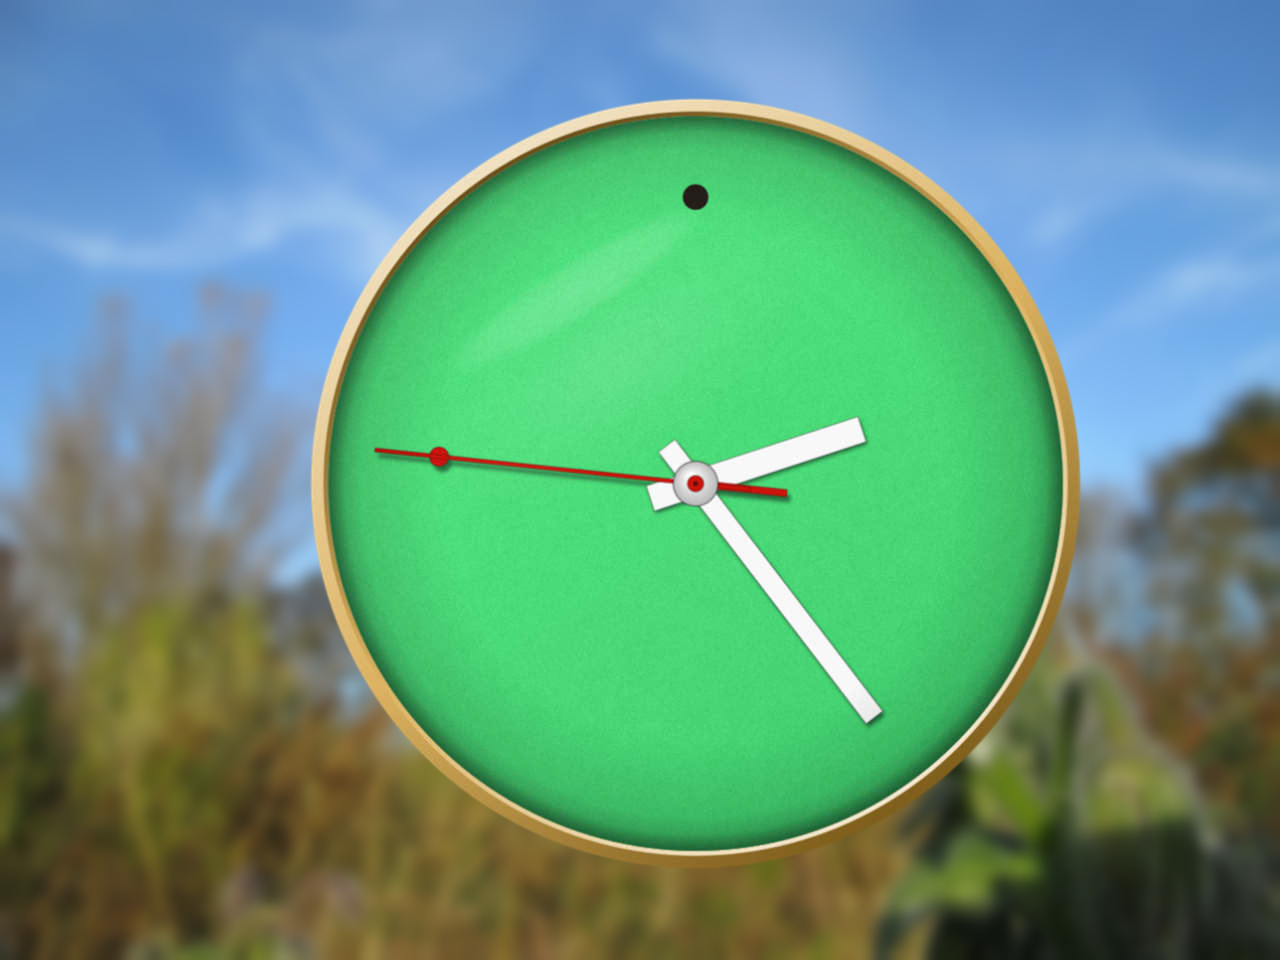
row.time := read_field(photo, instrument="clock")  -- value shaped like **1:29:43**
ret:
**2:23:46**
